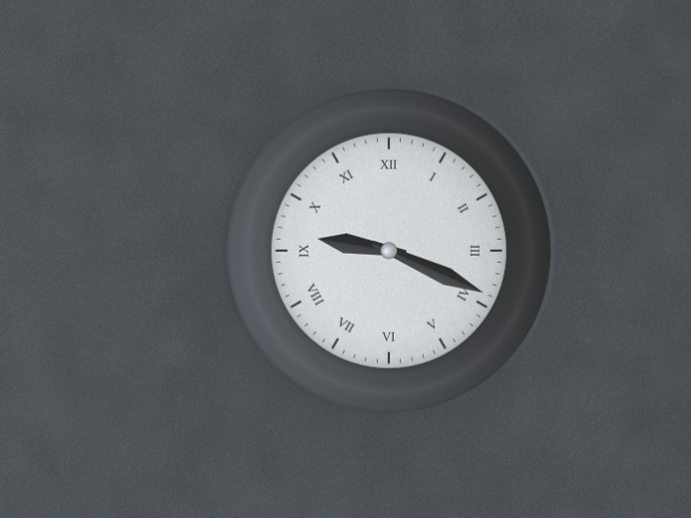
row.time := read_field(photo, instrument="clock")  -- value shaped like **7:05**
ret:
**9:19**
